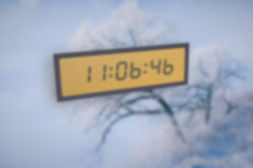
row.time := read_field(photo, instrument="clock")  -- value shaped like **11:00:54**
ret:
**11:06:46**
